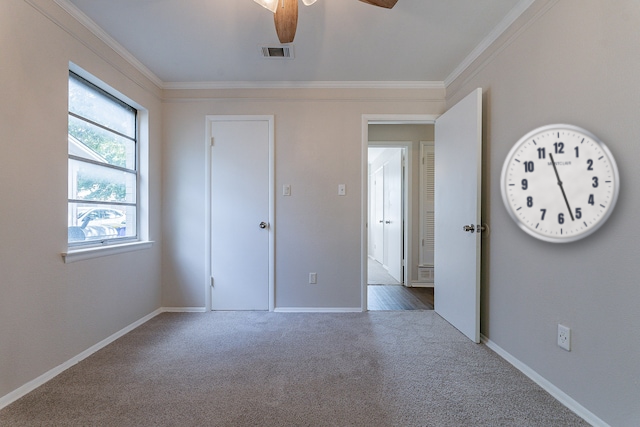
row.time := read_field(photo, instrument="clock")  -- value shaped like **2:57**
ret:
**11:27**
